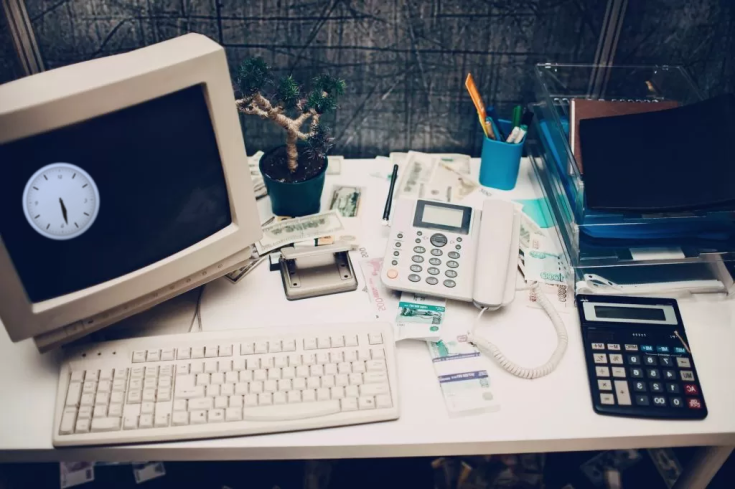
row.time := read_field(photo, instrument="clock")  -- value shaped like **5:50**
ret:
**5:28**
